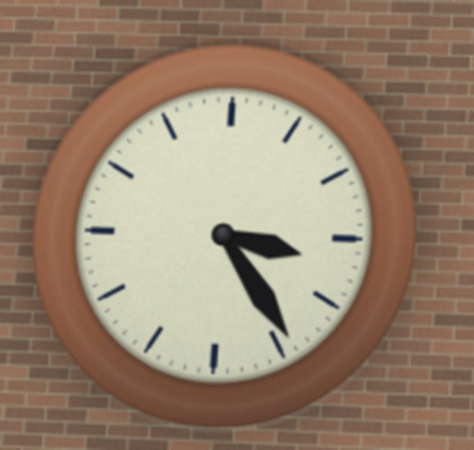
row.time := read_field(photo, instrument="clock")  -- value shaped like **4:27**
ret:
**3:24**
